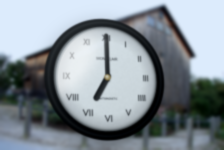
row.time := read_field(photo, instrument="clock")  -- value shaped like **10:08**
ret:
**7:00**
